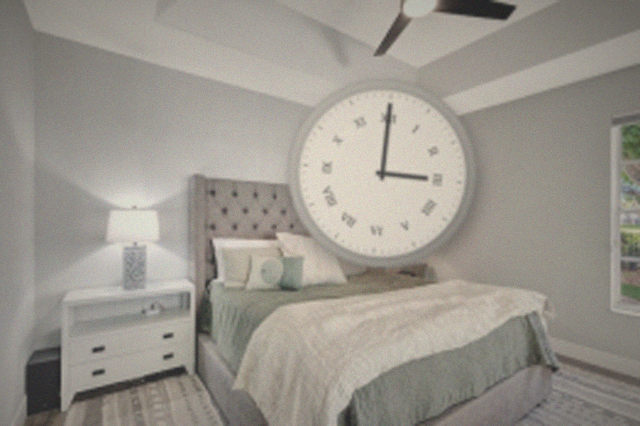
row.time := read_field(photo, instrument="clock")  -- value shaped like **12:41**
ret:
**3:00**
